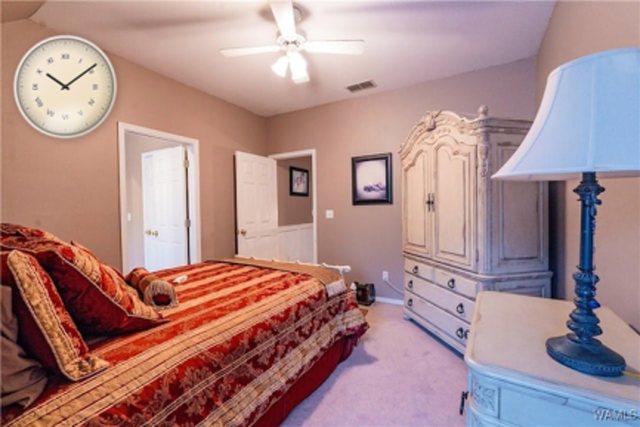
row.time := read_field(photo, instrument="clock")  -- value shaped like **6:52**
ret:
**10:09**
